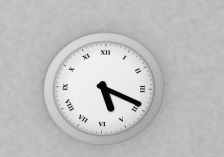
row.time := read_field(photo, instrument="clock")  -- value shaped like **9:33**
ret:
**5:19**
